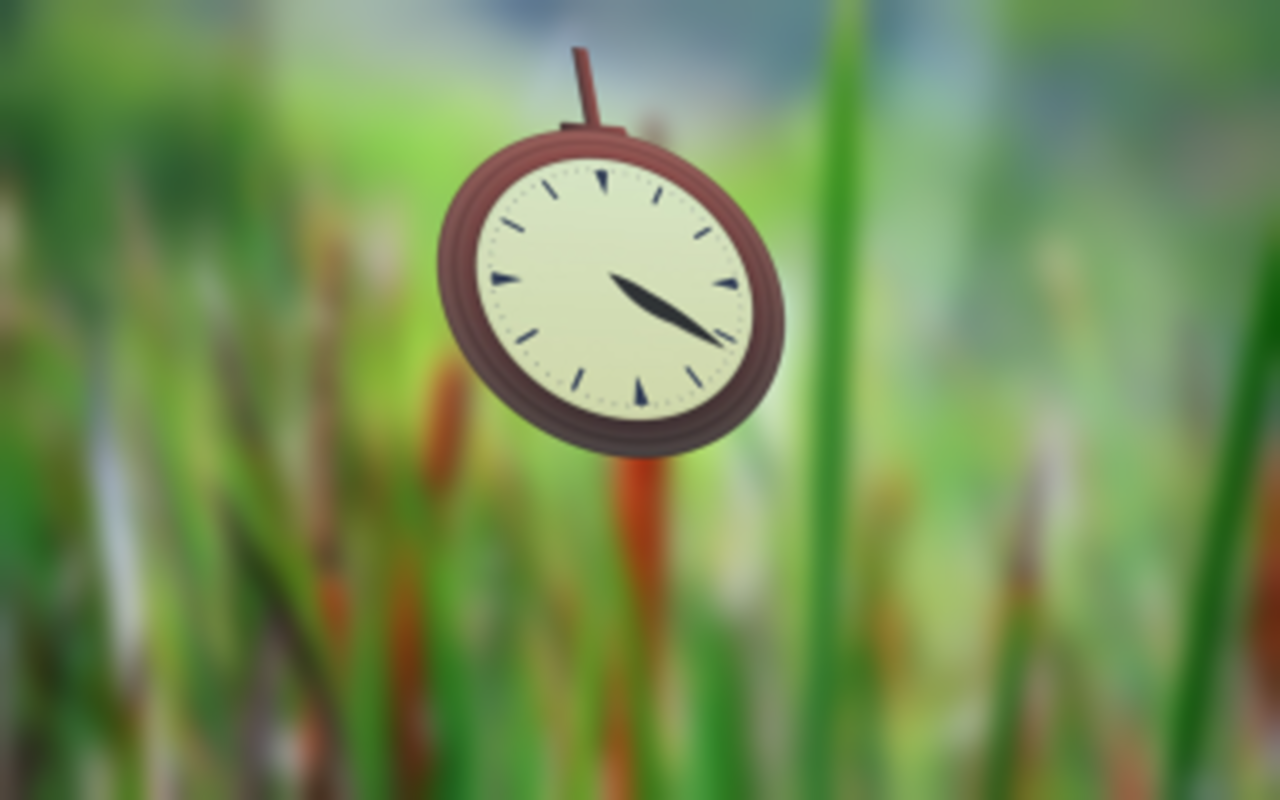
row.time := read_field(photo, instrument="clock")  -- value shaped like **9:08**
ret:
**4:21**
